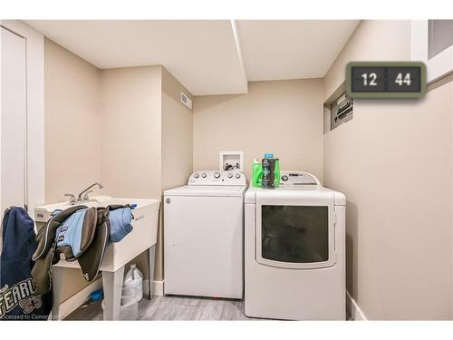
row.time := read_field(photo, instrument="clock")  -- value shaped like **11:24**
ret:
**12:44**
